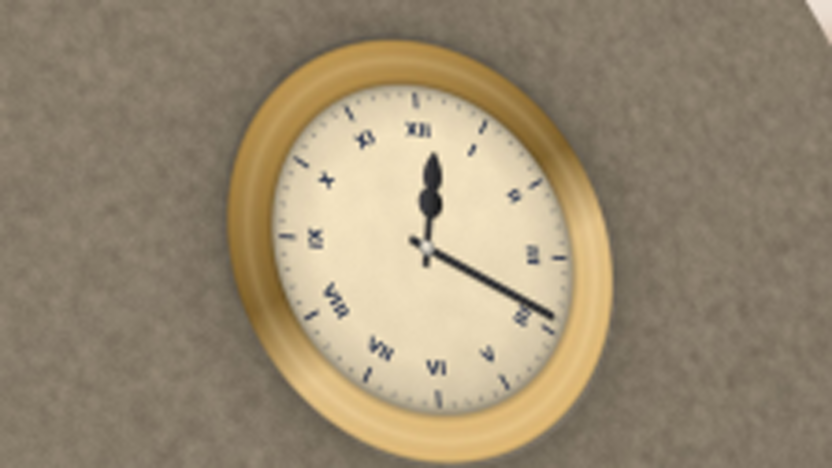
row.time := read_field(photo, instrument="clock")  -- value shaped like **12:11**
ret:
**12:19**
